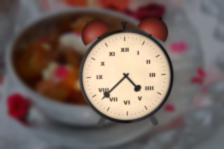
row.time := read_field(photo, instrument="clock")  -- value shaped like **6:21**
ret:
**4:38**
